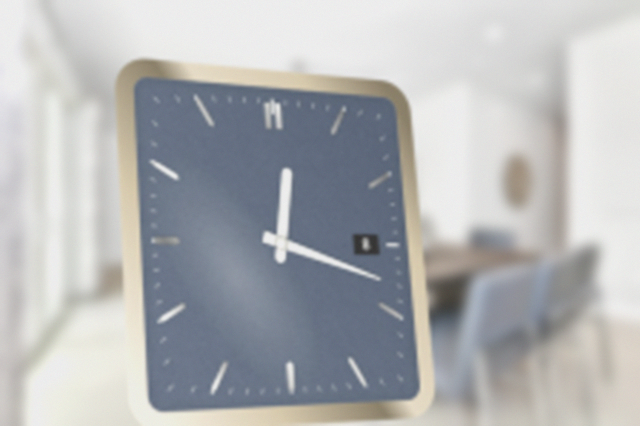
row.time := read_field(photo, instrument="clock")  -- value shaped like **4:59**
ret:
**12:18**
